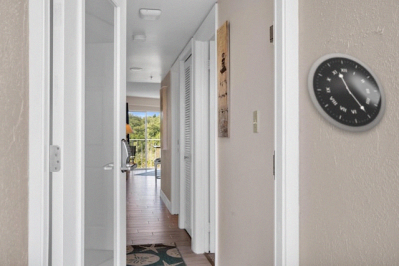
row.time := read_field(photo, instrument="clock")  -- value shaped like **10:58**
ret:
**11:25**
